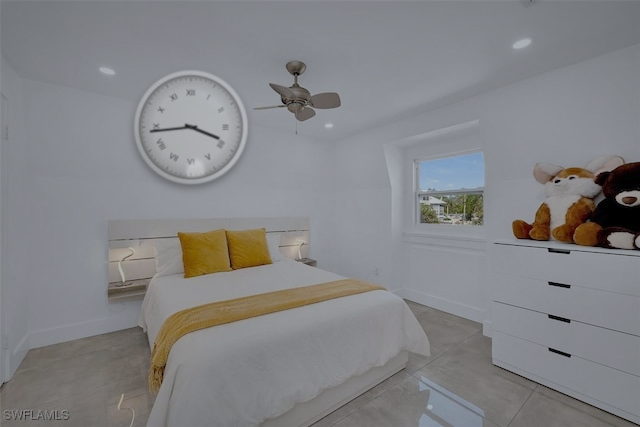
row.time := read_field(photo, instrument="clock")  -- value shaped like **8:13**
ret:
**3:44**
